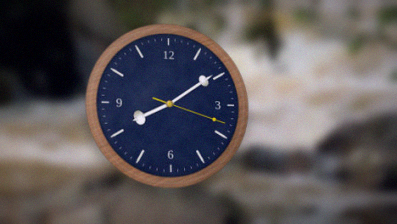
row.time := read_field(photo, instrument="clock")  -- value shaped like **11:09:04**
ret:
**8:09:18**
